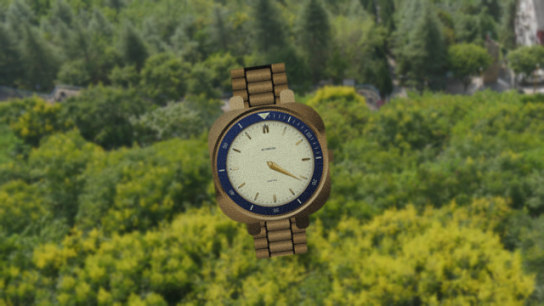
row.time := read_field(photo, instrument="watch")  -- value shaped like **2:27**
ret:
**4:21**
